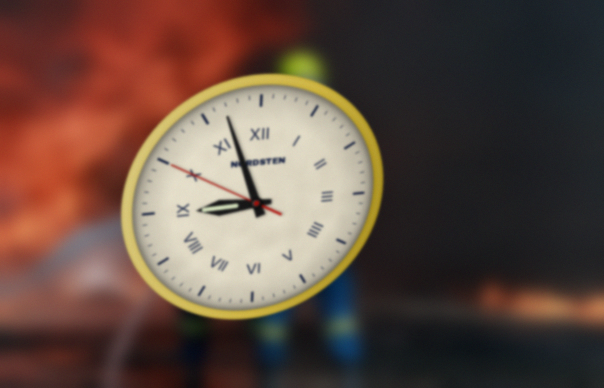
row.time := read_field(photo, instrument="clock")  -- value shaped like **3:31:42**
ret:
**8:56:50**
